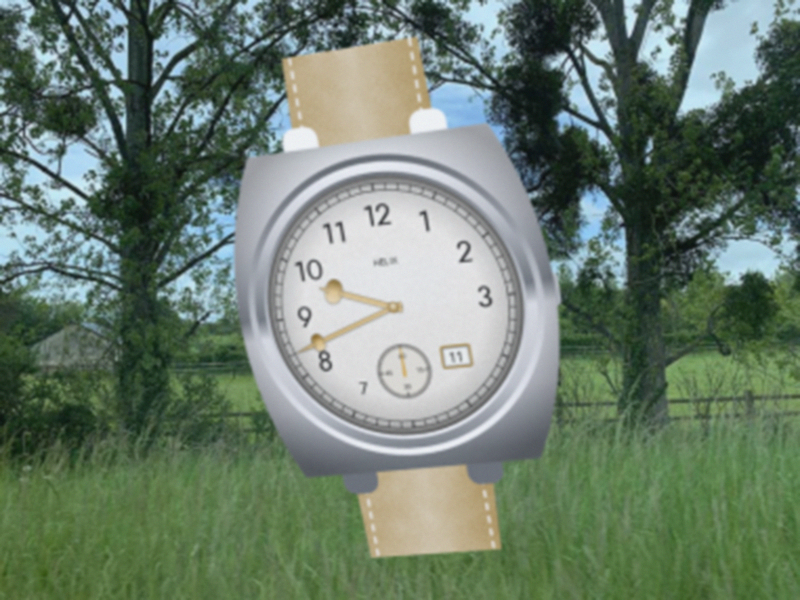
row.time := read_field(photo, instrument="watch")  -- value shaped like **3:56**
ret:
**9:42**
